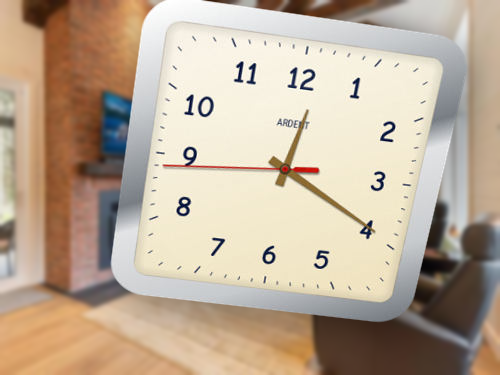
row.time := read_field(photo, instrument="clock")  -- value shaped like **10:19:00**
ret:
**12:19:44**
